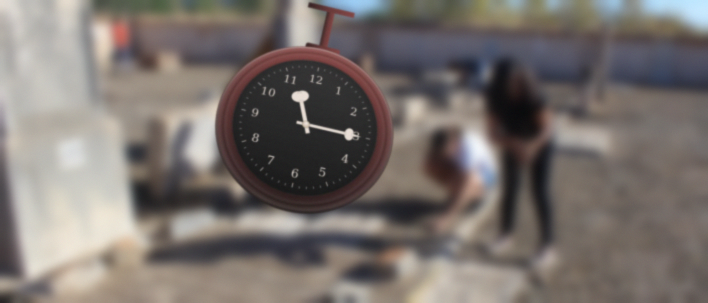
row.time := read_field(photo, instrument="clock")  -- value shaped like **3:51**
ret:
**11:15**
